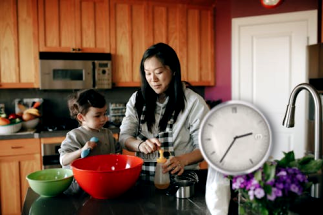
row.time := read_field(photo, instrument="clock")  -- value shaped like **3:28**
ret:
**2:36**
